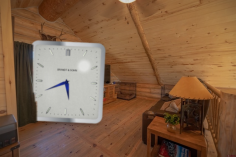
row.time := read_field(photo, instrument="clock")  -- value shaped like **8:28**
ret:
**5:41**
